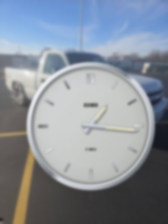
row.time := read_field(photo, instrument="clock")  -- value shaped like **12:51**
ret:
**1:16**
